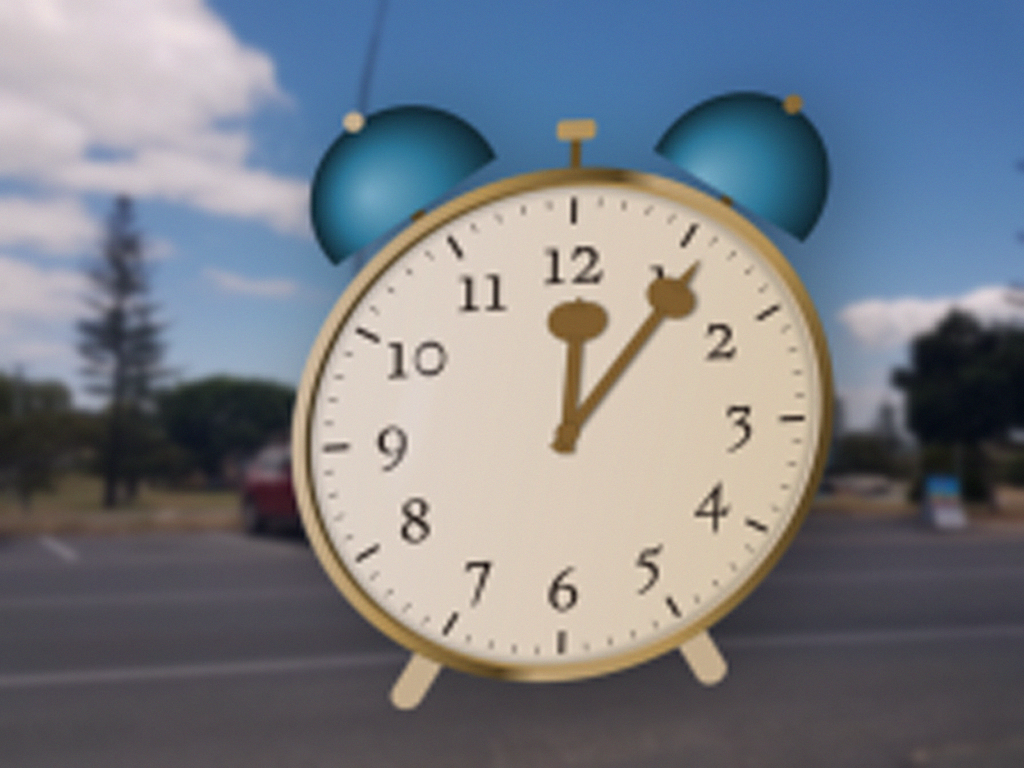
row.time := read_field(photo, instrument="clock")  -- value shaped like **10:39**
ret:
**12:06**
